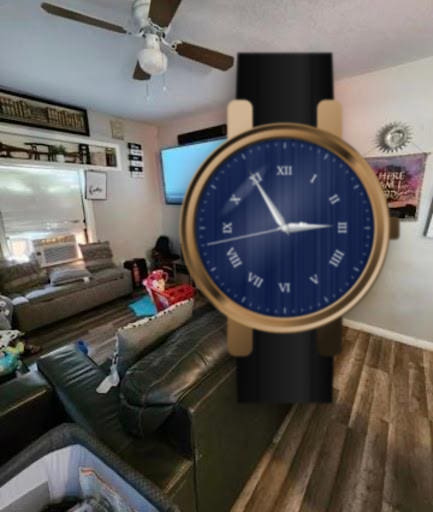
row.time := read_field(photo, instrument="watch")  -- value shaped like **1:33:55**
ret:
**2:54:43**
